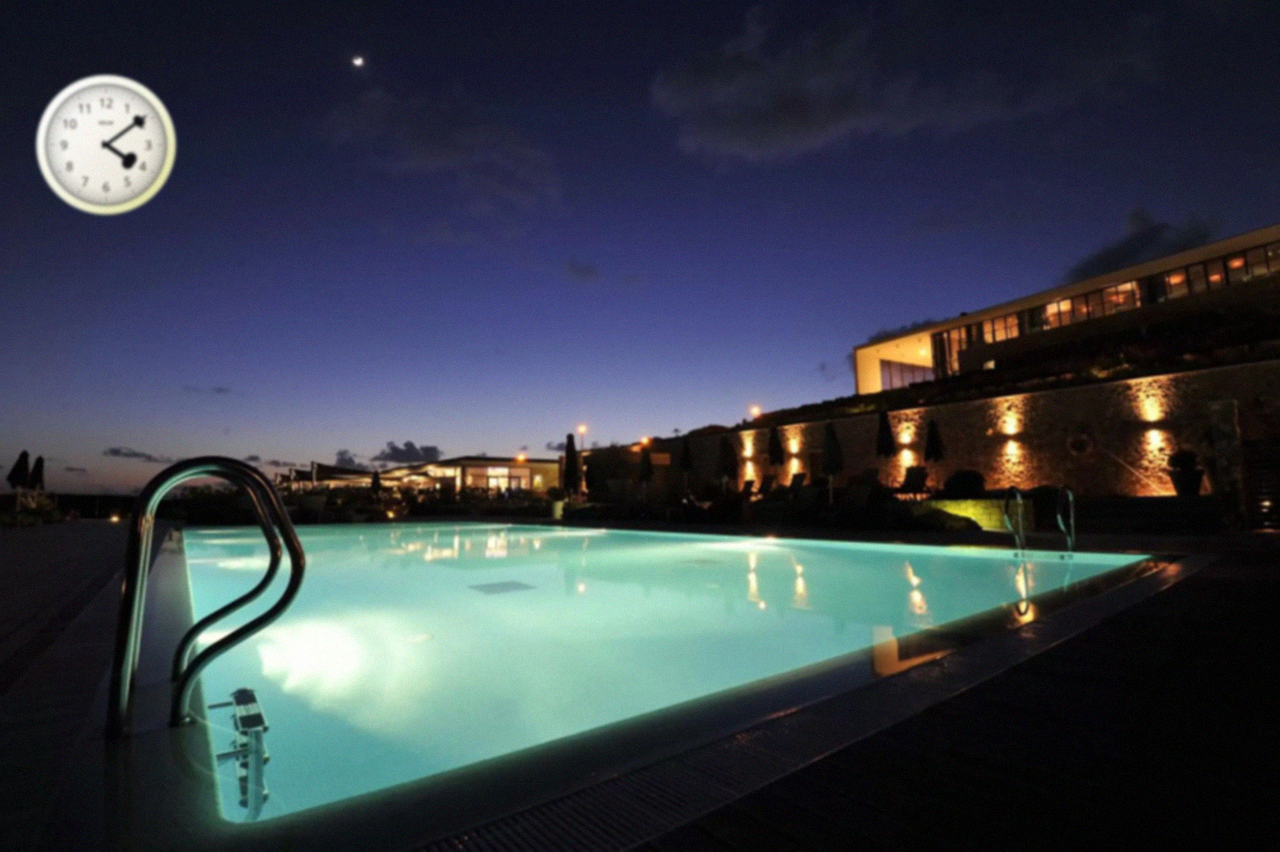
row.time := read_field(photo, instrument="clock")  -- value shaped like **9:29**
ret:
**4:09**
